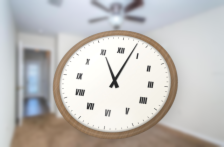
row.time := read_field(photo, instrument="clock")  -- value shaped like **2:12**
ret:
**11:03**
